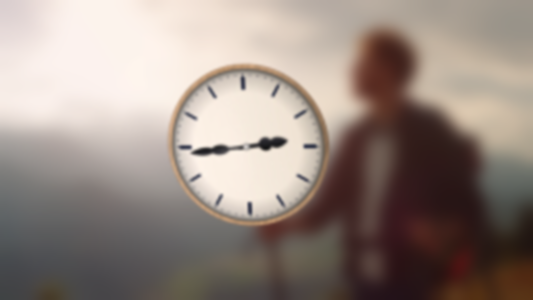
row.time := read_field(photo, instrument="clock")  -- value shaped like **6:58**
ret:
**2:44**
